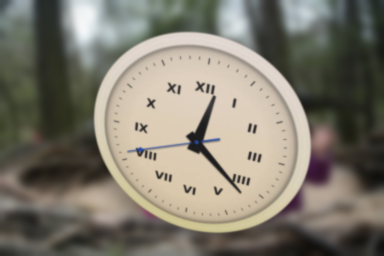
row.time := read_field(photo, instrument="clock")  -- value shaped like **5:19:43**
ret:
**12:21:41**
